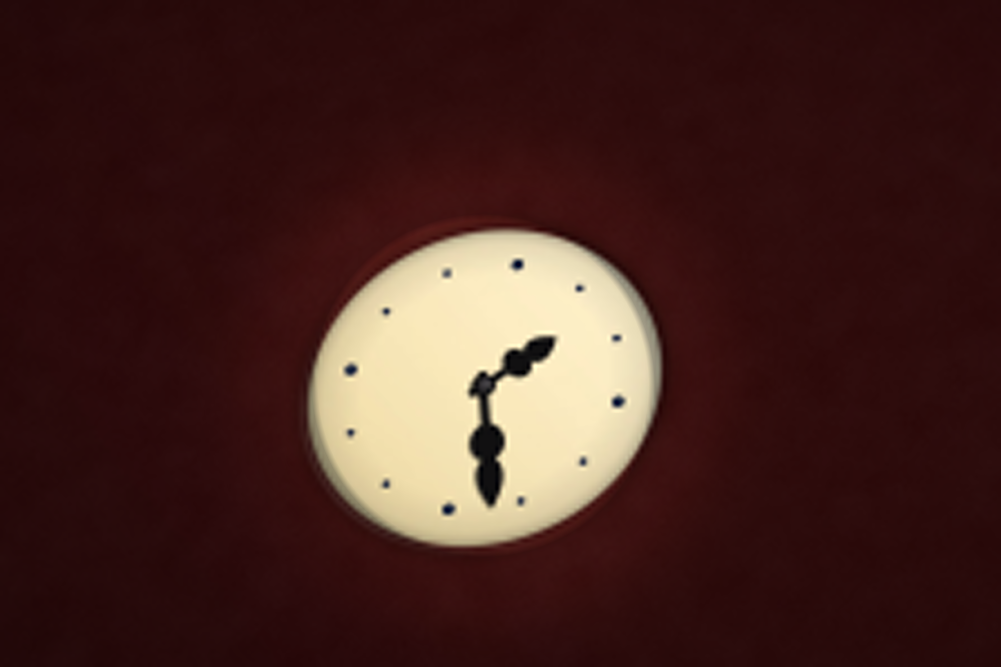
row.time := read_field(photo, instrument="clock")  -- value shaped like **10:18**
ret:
**1:27**
